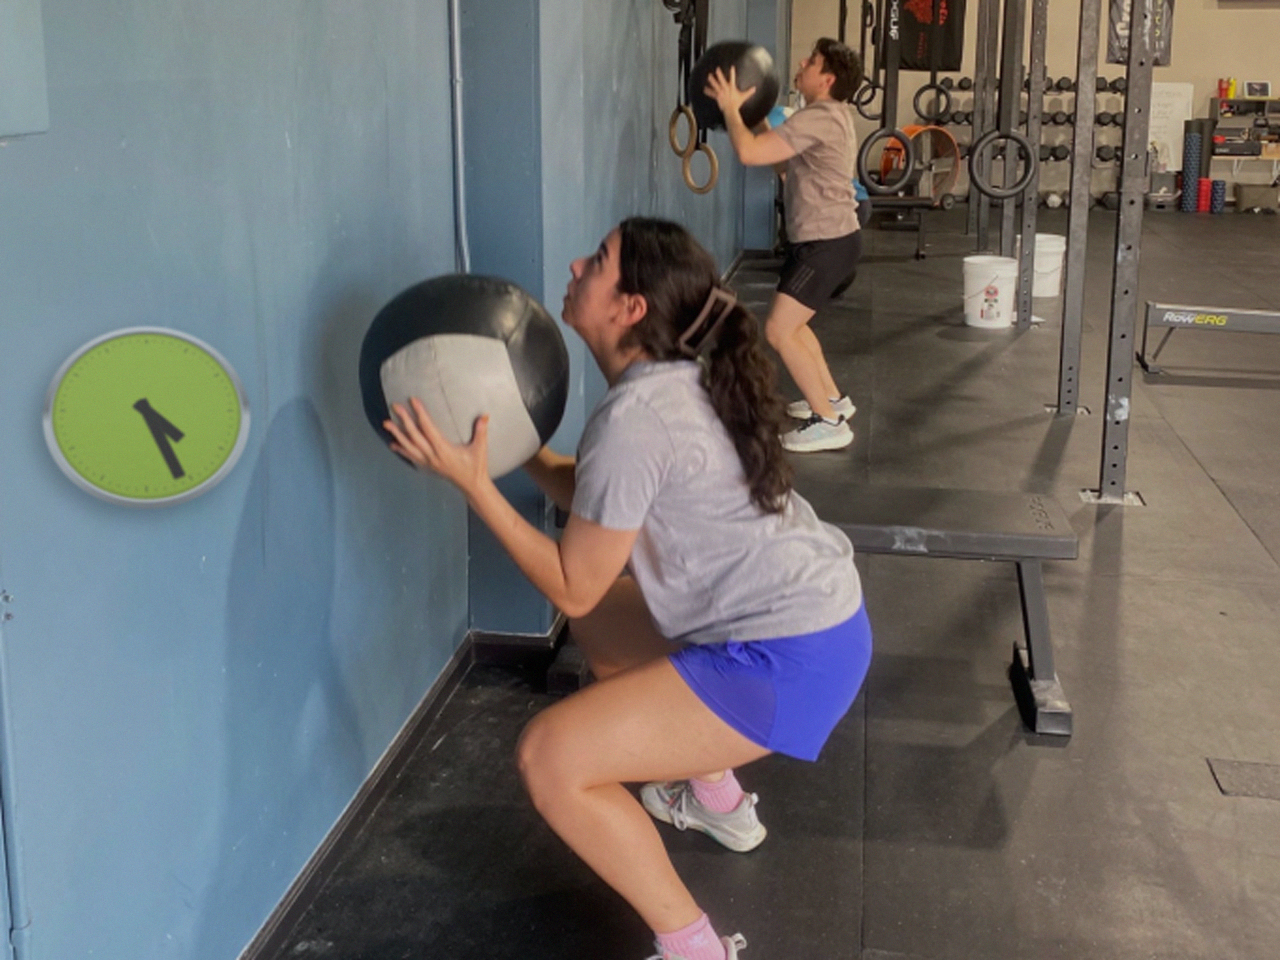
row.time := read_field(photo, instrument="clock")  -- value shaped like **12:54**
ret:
**4:26**
